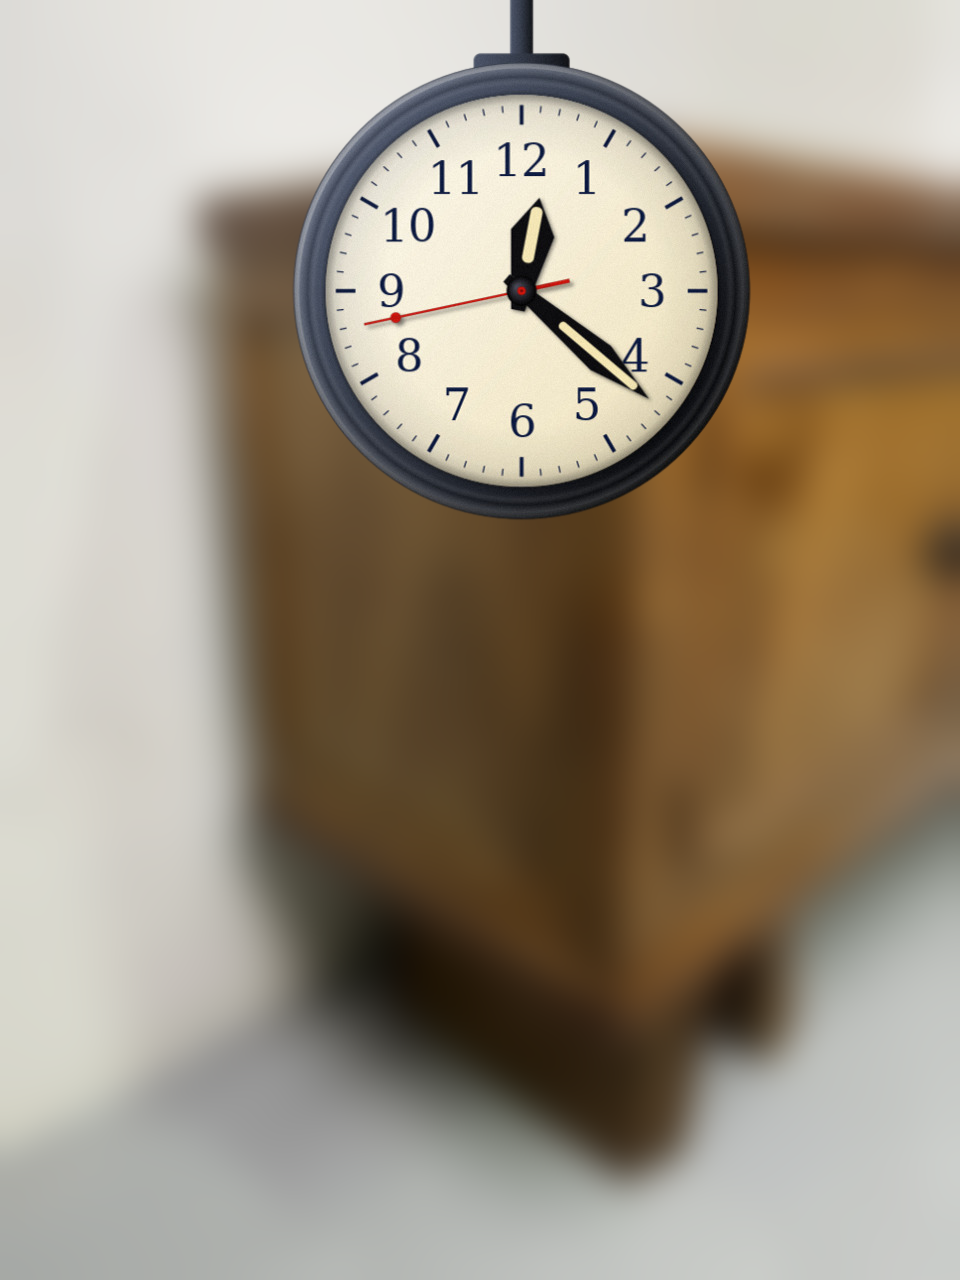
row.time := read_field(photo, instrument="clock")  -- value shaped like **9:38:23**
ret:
**12:21:43**
